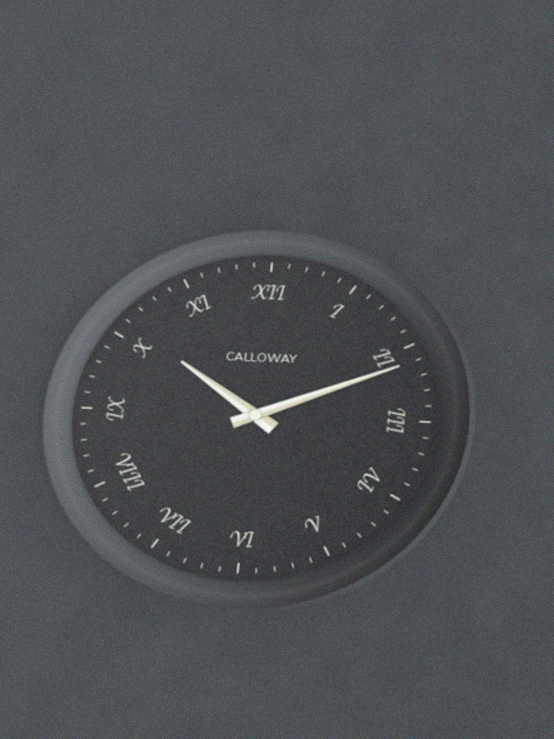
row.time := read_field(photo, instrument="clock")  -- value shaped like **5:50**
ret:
**10:11**
